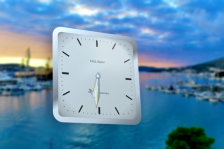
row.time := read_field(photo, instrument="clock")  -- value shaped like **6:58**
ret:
**6:31**
